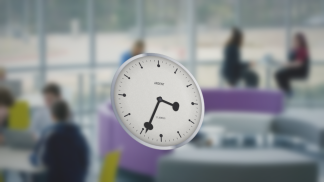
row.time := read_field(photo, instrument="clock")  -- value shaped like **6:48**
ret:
**3:34**
